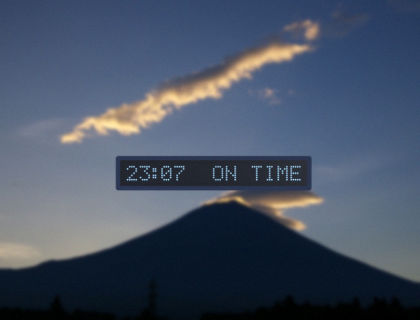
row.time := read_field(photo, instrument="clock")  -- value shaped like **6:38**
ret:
**23:07**
